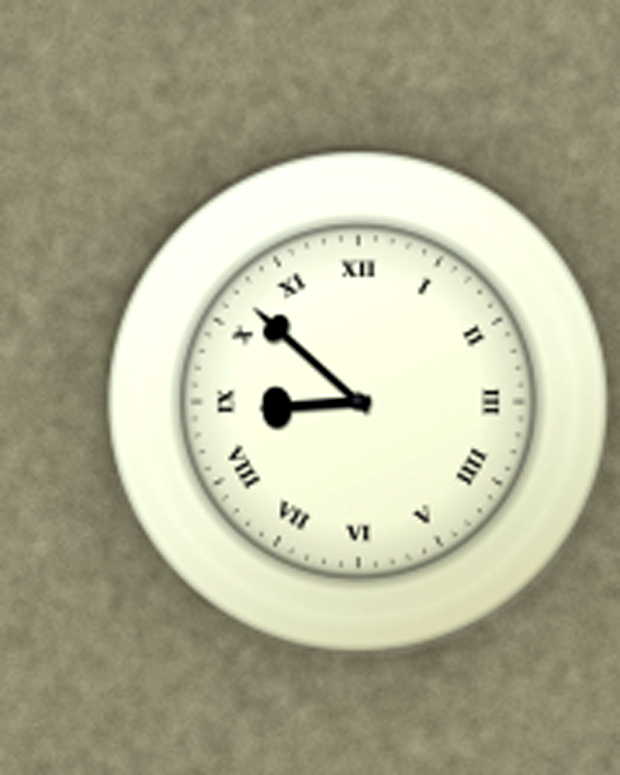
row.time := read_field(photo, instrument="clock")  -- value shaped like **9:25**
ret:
**8:52**
